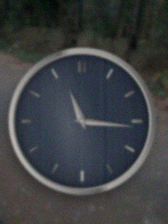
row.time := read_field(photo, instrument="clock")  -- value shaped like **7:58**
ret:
**11:16**
